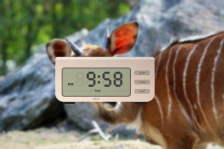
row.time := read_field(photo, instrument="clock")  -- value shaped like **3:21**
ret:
**9:58**
